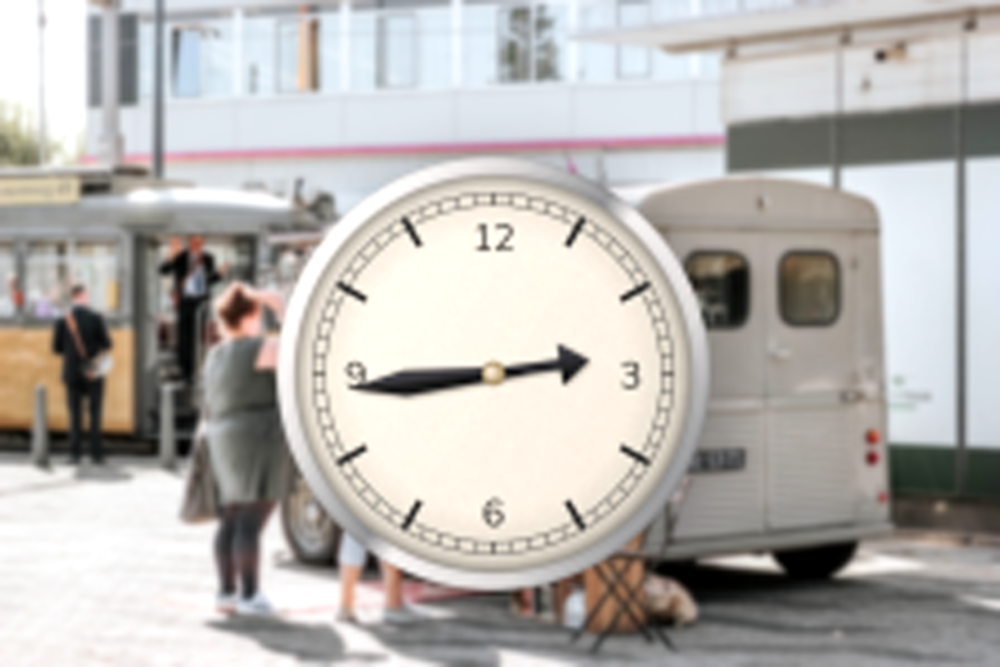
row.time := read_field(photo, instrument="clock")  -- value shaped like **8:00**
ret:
**2:44**
